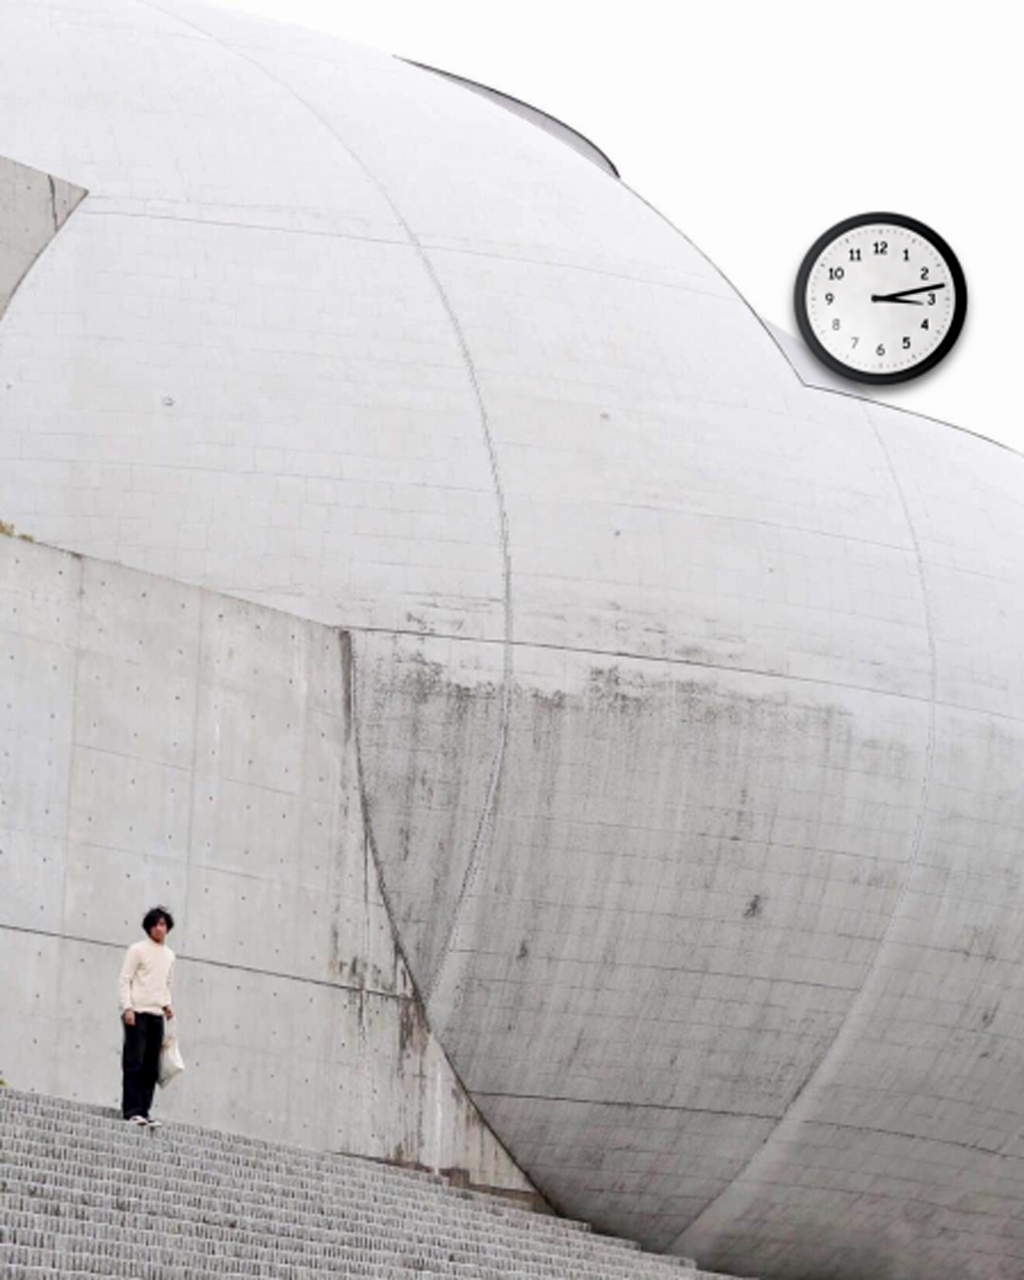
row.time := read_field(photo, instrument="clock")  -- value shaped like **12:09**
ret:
**3:13**
